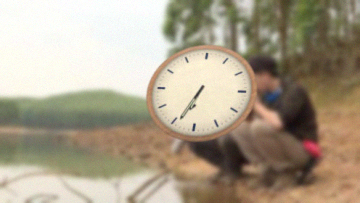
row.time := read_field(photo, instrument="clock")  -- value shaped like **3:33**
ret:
**6:34**
